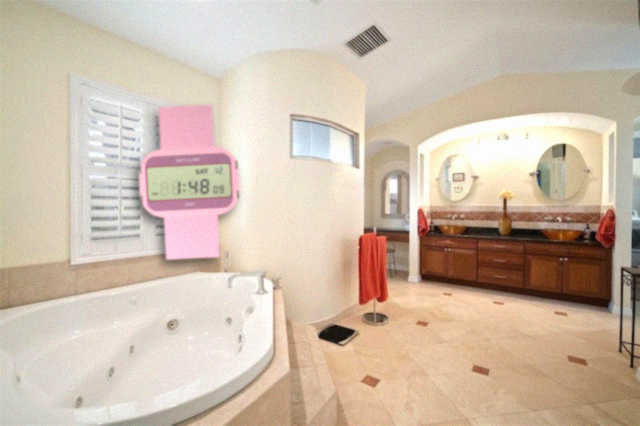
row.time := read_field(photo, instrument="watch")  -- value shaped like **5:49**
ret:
**1:48**
